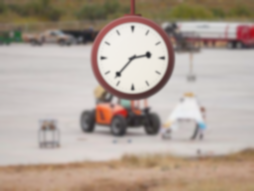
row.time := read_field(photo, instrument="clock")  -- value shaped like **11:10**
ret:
**2:37**
